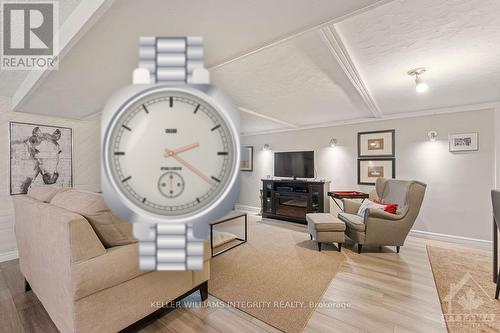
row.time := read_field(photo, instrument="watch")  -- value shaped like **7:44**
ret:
**2:21**
